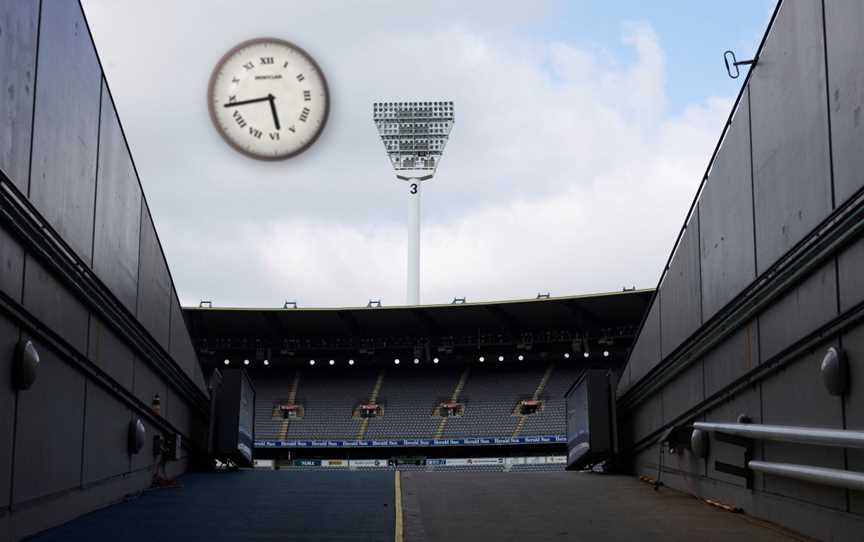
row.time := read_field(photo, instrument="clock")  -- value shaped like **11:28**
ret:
**5:44**
